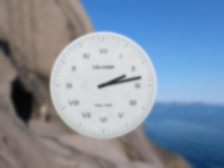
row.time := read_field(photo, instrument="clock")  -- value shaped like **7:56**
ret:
**2:13**
